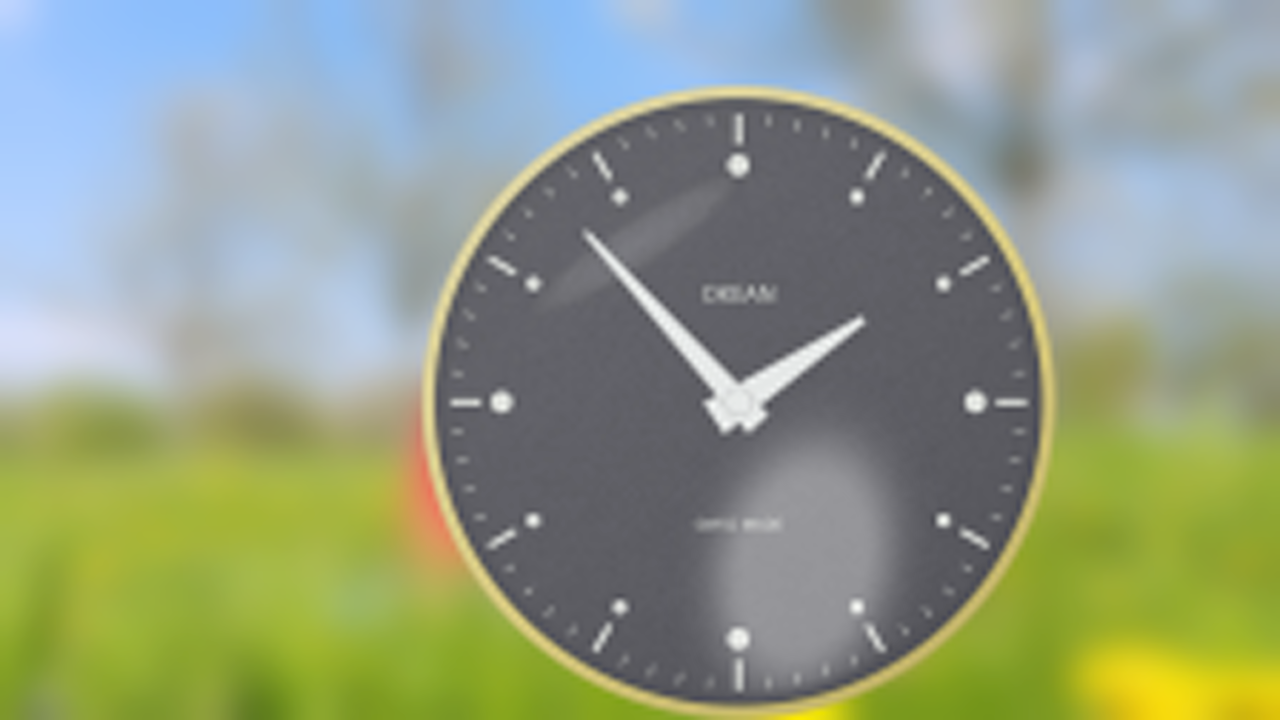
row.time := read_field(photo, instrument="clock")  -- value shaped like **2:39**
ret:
**1:53**
